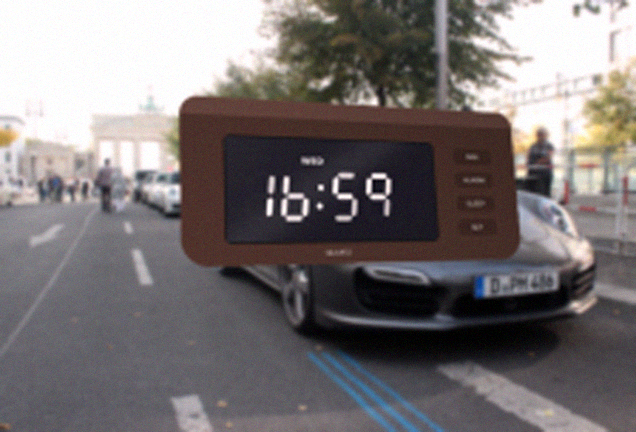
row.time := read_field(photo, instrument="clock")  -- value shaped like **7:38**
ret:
**16:59**
